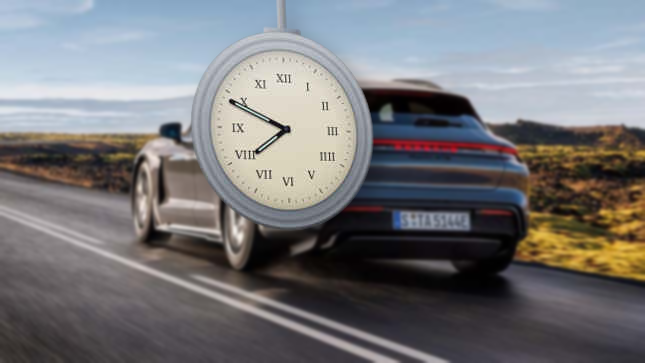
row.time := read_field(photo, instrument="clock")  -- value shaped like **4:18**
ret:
**7:49**
